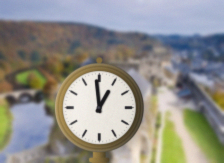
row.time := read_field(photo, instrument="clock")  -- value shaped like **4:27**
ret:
**12:59**
